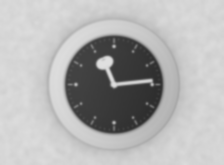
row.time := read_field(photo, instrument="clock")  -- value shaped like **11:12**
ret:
**11:14**
